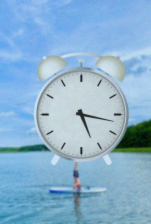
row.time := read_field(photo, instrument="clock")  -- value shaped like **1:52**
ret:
**5:17**
